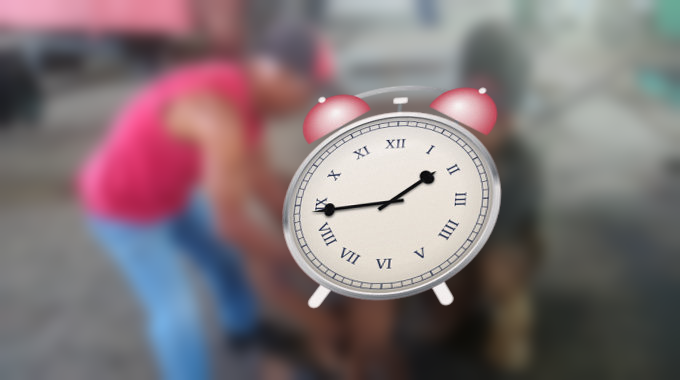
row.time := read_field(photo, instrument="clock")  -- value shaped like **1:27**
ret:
**1:44**
